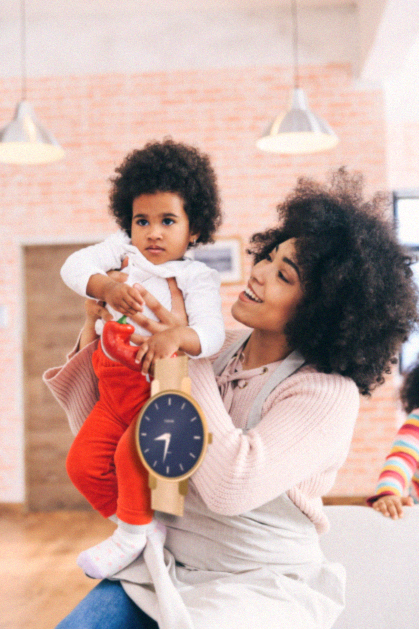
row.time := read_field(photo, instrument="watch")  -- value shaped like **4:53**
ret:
**8:32**
